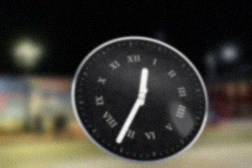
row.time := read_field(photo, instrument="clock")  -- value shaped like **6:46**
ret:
**12:36**
